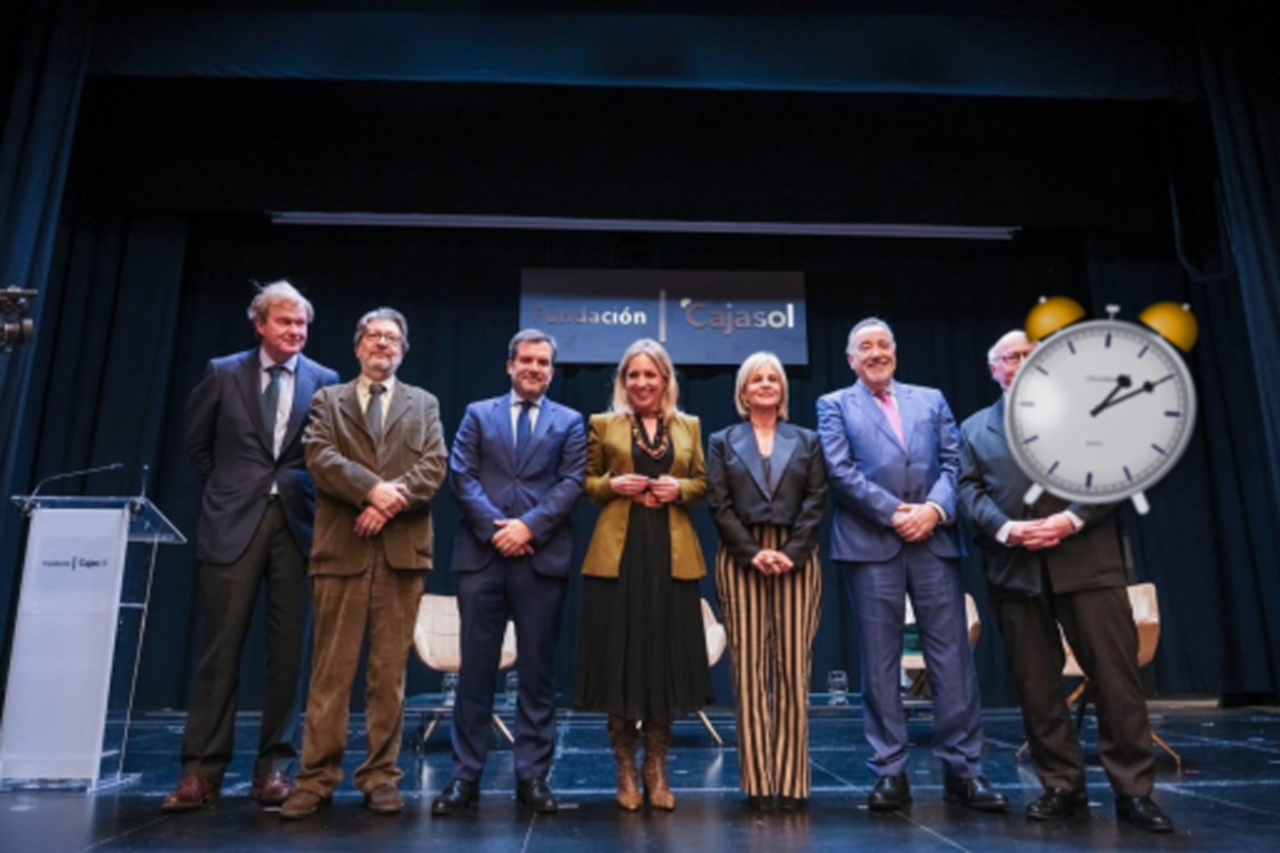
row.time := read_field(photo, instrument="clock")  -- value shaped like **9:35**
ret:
**1:10**
